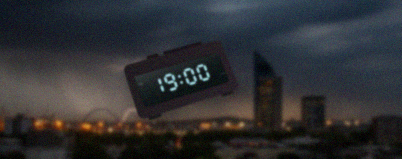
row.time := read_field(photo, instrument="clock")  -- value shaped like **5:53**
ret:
**19:00**
